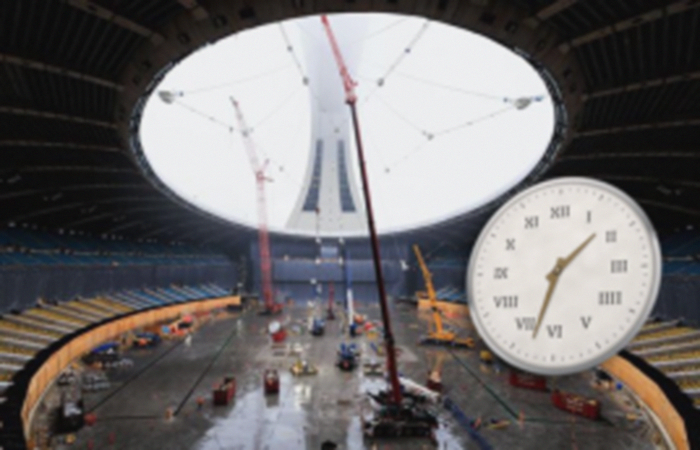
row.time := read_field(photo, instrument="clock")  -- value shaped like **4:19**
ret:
**1:33**
